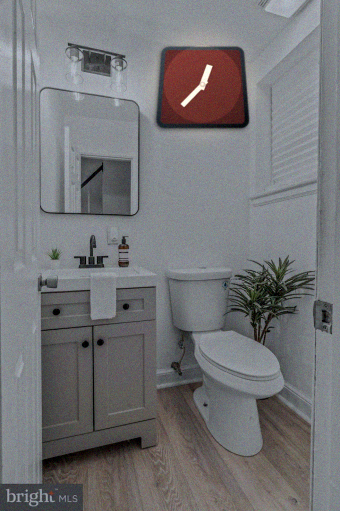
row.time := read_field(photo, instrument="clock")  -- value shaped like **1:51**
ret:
**12:37**
